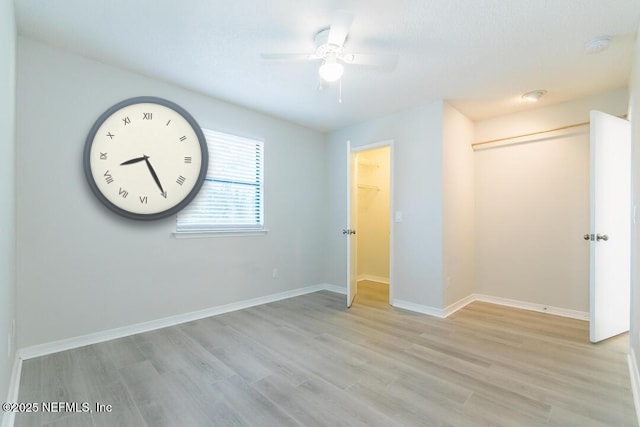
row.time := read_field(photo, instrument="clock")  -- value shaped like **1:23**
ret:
**8:25**
